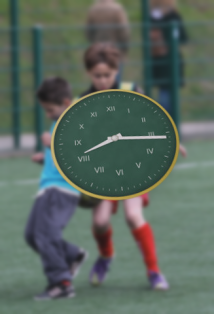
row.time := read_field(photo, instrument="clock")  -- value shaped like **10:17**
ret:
**8:16**
